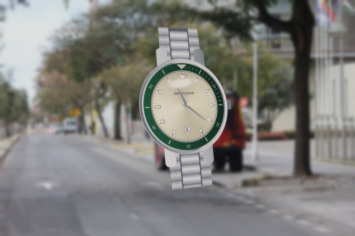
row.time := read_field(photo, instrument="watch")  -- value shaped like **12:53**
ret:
**11:21**
